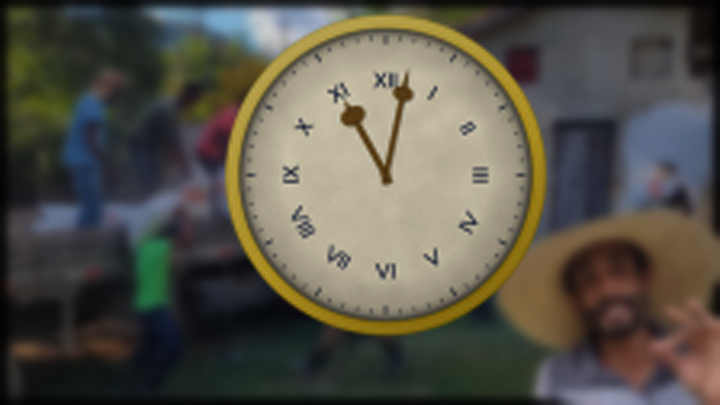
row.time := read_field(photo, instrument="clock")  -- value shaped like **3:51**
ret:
**11:02**
